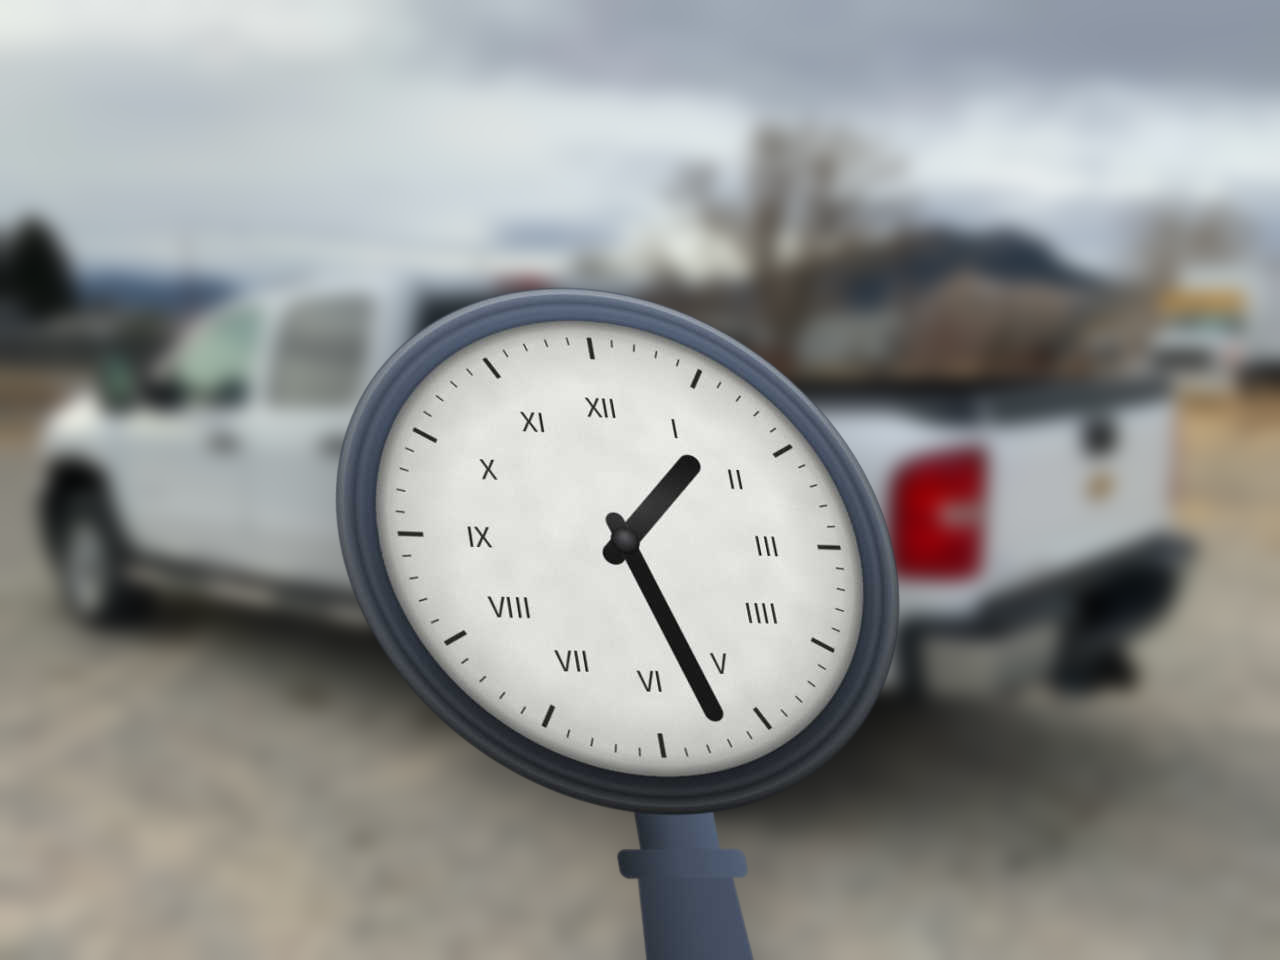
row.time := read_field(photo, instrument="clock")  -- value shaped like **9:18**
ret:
**1:27**
